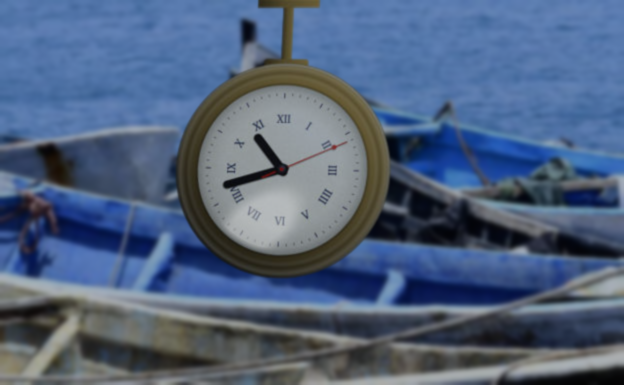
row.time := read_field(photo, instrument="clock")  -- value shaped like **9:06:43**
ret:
**10:42:11**
